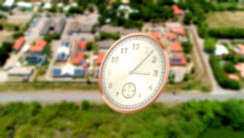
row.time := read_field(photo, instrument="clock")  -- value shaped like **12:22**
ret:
**3:07**
